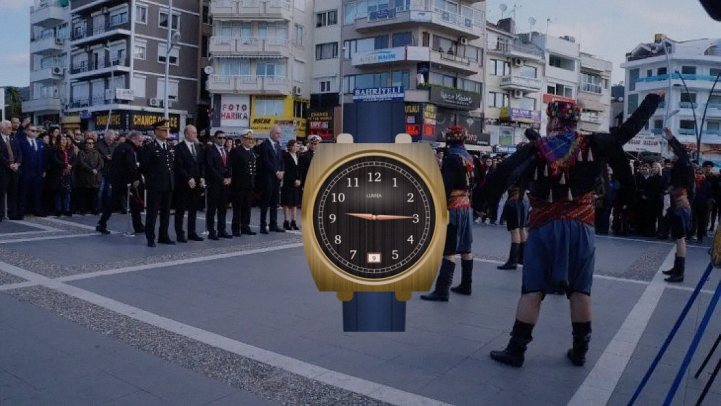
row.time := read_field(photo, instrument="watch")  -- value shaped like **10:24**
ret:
**9:15**
